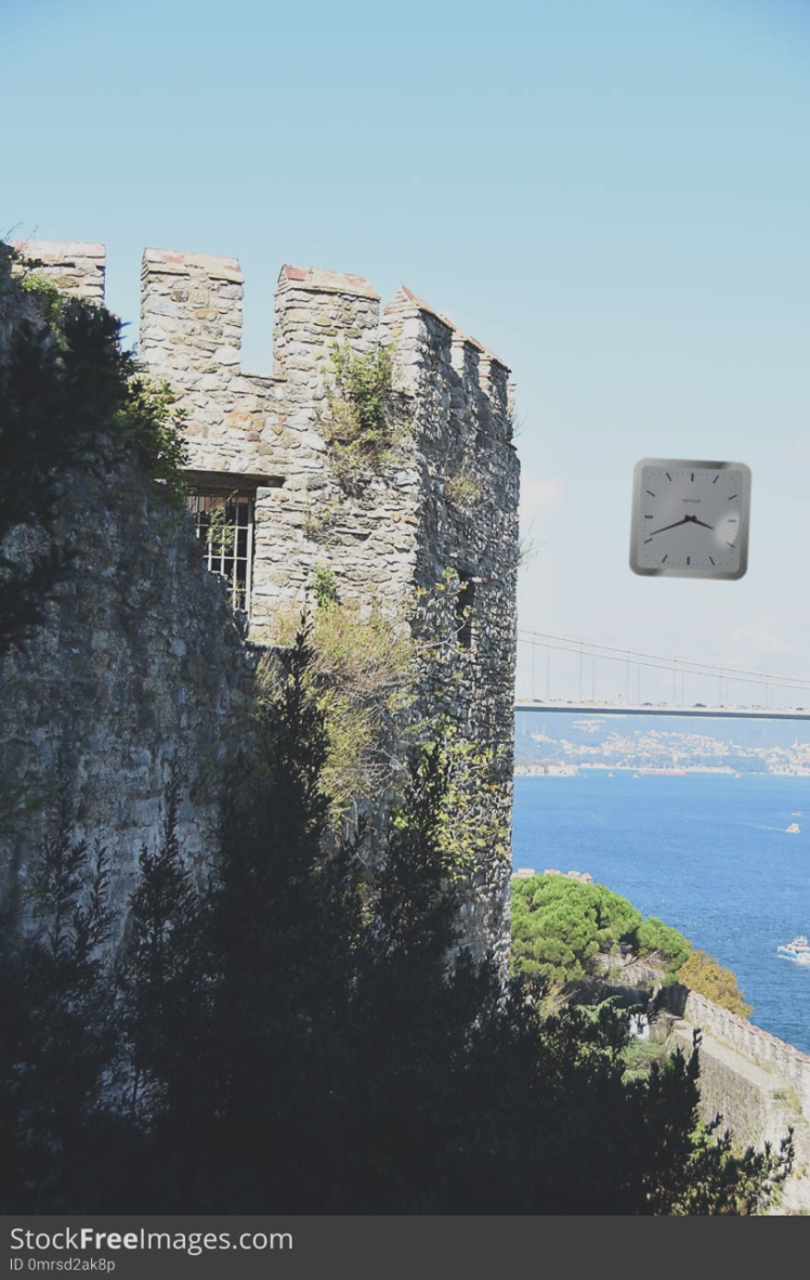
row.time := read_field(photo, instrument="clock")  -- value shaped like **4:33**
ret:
**3:41**
